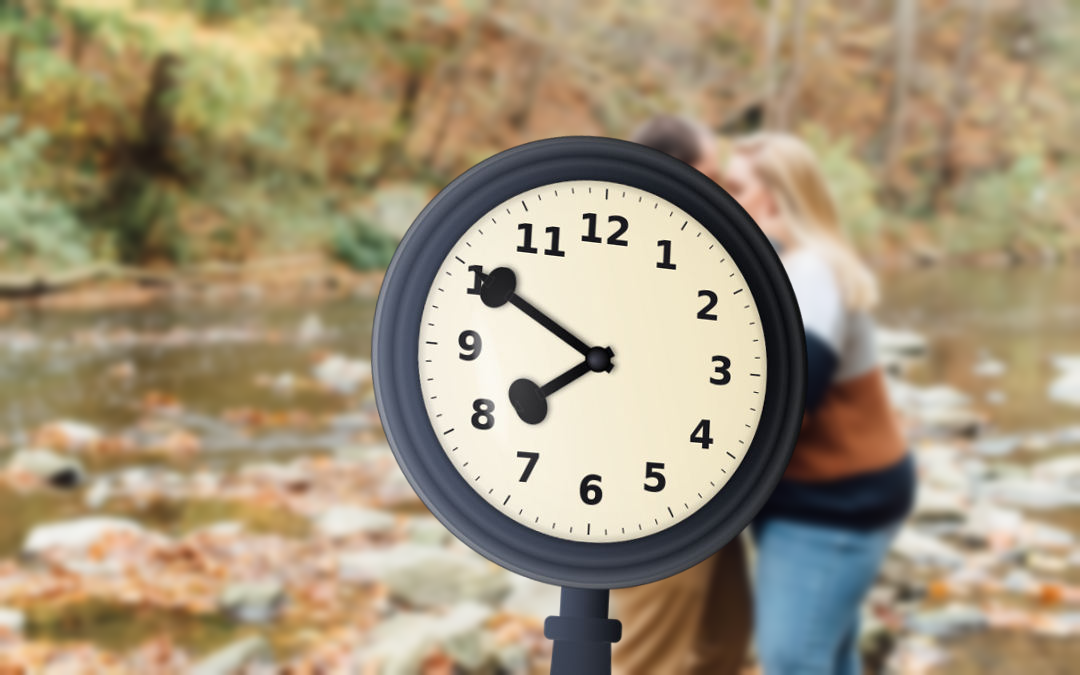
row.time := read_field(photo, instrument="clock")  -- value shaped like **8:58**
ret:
**7:50**
